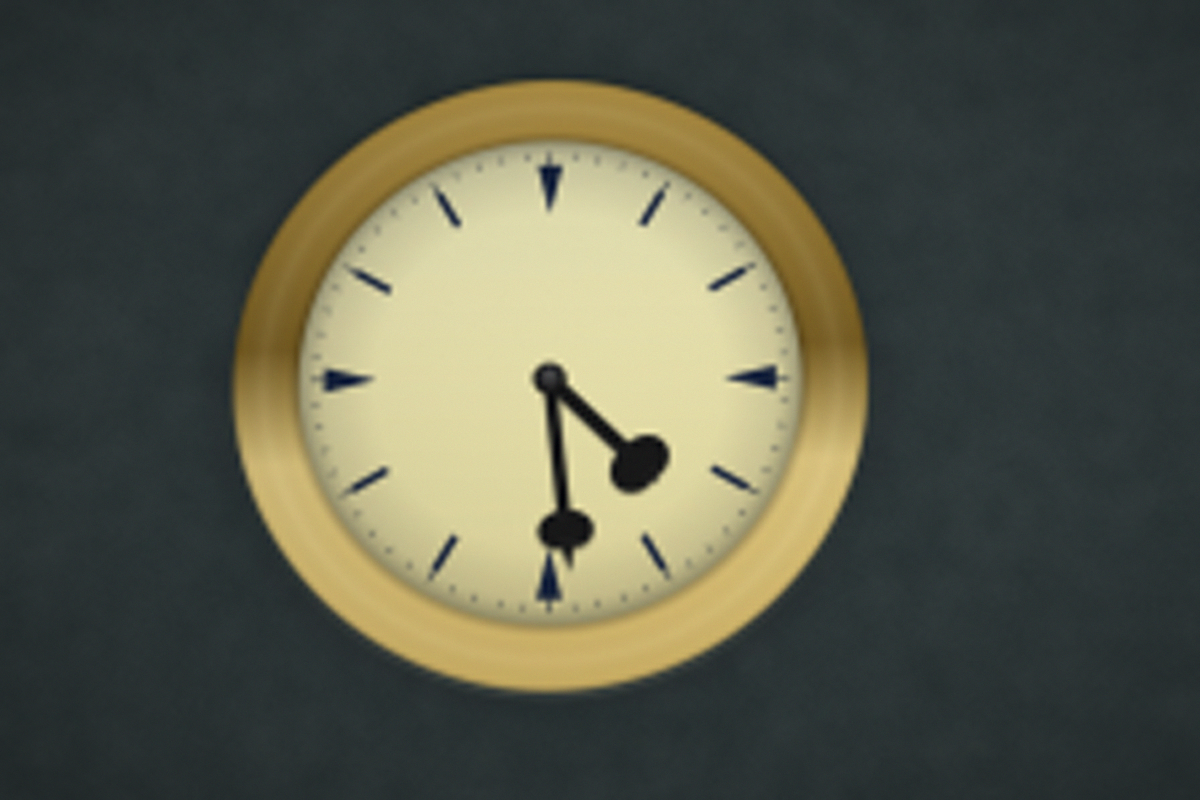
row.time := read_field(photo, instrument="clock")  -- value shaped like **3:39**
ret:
**4:29**
